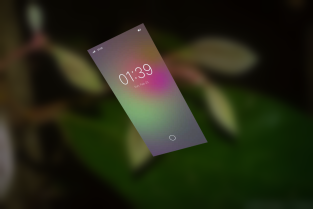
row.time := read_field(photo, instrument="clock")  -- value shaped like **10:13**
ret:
**1:39**
